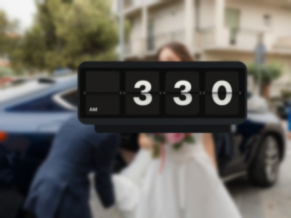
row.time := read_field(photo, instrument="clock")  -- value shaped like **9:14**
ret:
**3:30**
